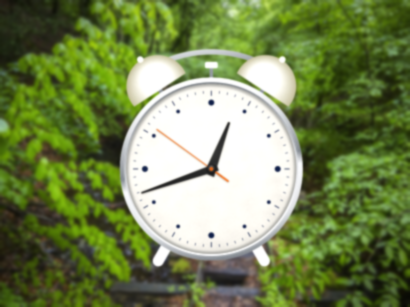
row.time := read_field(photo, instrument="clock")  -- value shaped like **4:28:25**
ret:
**12:41:51**
